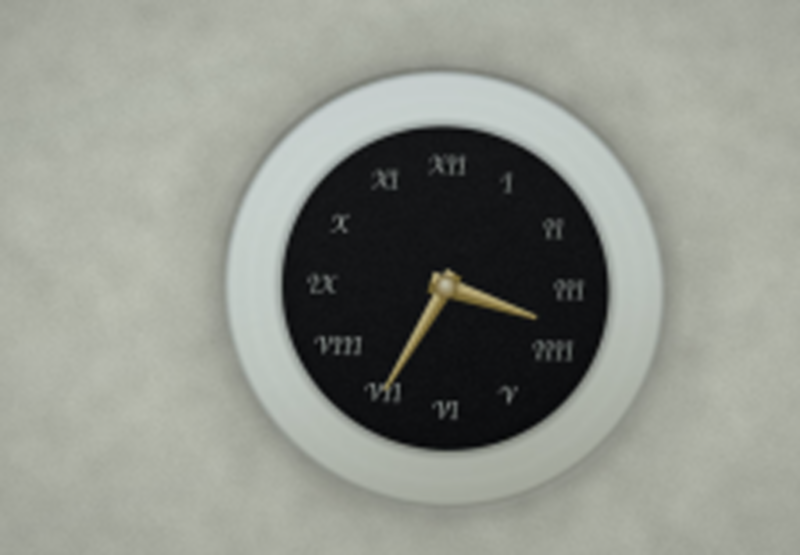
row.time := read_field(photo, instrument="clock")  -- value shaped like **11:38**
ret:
**3:35**
